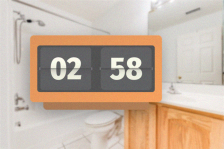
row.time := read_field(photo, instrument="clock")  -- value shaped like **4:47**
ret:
**2:58**
